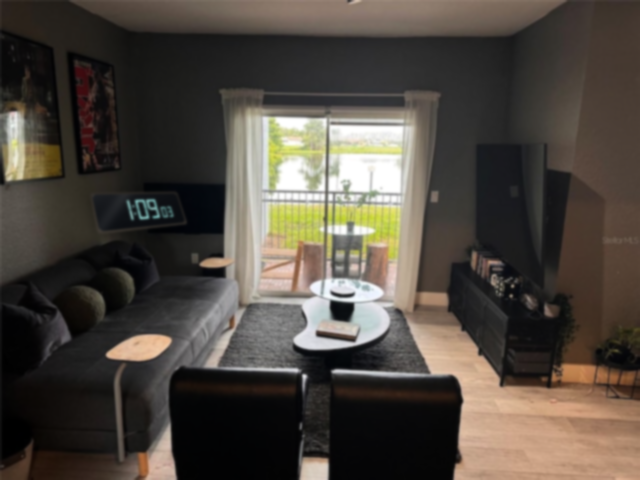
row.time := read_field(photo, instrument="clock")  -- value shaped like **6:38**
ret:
**1:09**
